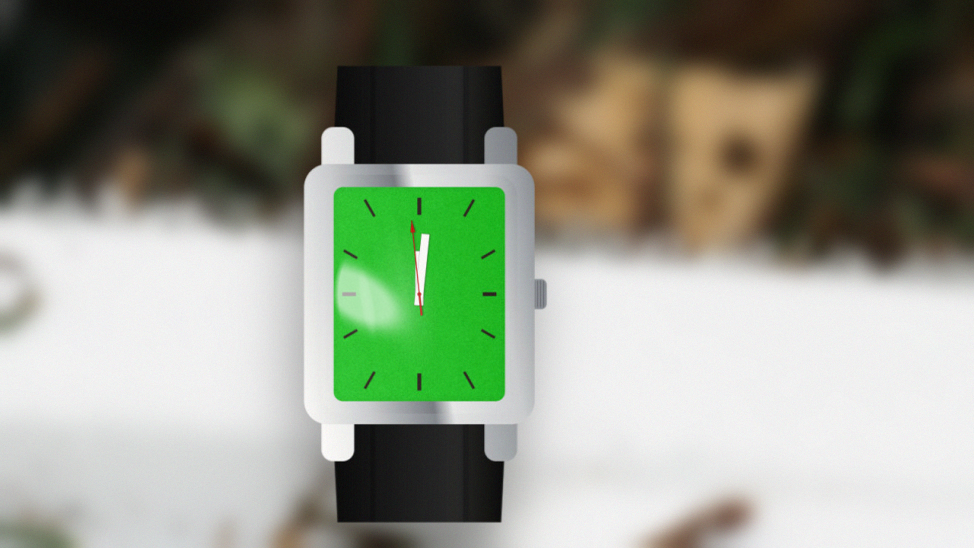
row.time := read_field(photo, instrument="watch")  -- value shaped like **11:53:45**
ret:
**12:00:59**
